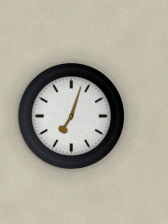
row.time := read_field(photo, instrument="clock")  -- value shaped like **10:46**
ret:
**7:03**
